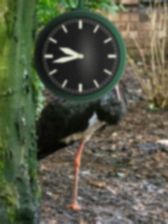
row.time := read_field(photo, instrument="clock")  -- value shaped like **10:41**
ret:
**9:43**
